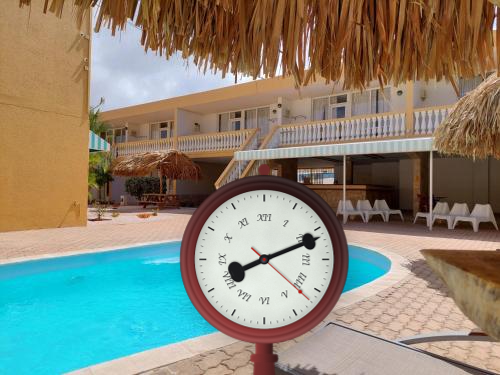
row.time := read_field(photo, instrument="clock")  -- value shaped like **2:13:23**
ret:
**8:11:22**
